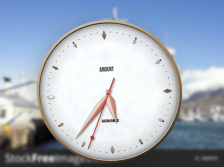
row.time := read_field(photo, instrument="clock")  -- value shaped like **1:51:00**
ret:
**5:36:34**
